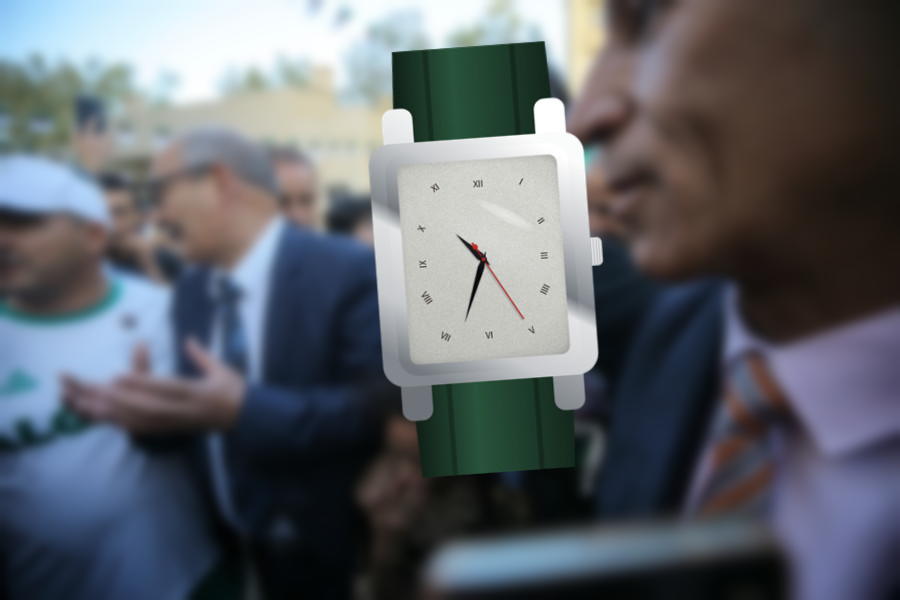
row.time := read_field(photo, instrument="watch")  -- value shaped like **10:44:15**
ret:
**10:33:25**
